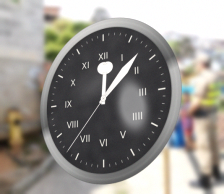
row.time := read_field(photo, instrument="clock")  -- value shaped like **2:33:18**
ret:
**12:07:37**
